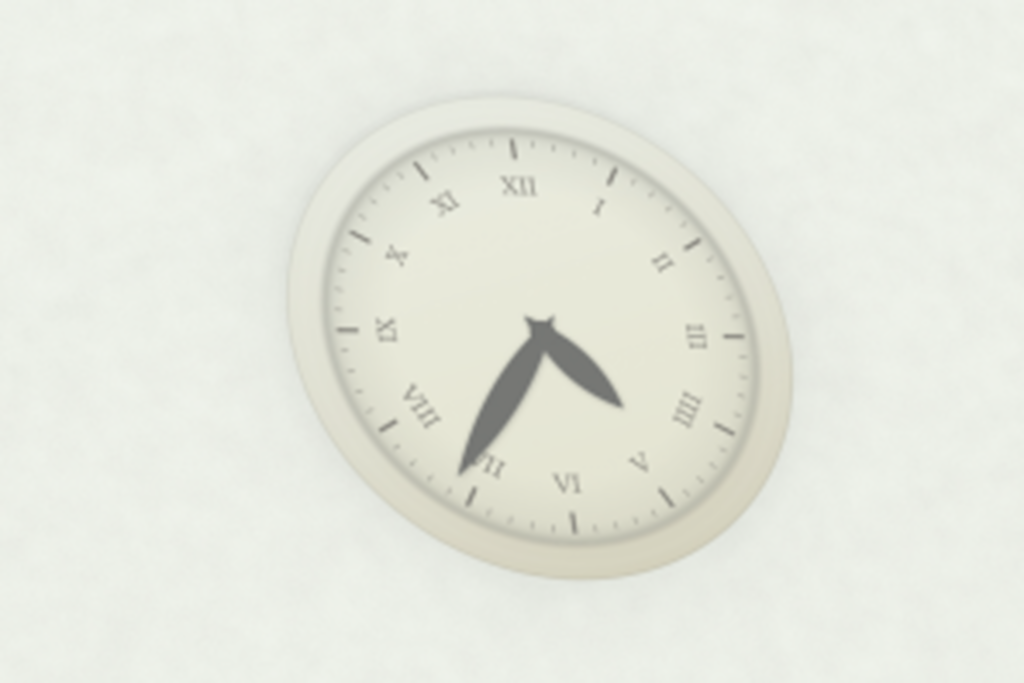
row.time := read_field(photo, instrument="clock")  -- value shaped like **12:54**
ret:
**4:36**
